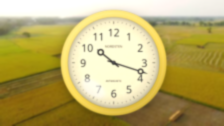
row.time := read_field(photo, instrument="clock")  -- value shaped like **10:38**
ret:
**10:18**
